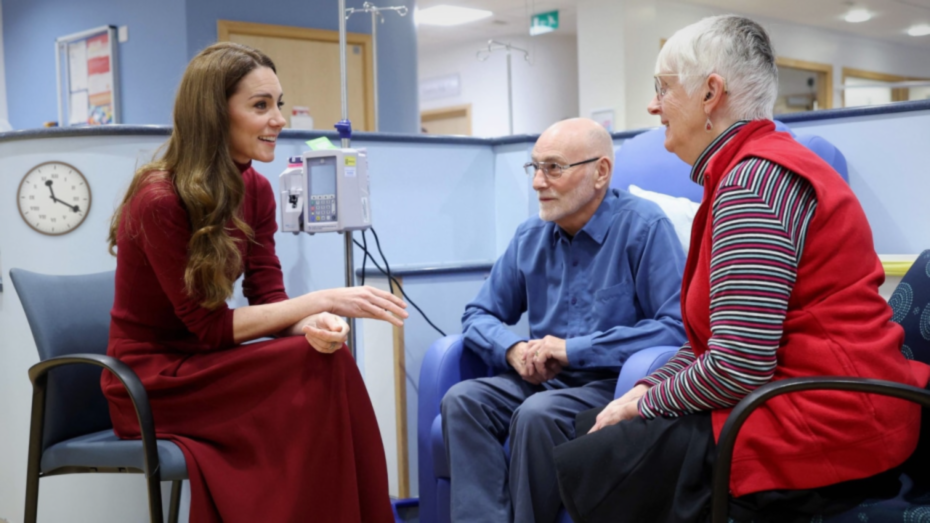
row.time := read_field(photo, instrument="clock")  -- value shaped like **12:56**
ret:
**11:19**
